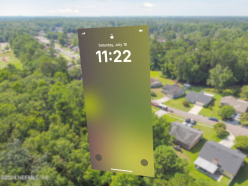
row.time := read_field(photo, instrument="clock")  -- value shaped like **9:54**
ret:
**11:22**
